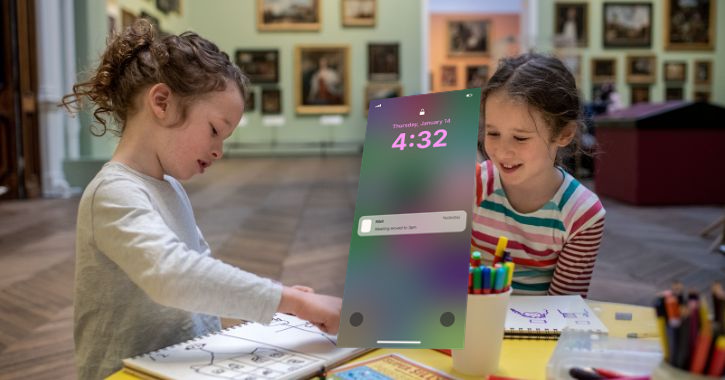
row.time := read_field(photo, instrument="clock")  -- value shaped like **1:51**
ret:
**4:32**
